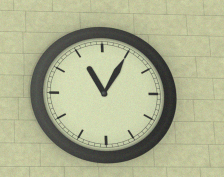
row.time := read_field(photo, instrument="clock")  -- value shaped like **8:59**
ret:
**11:05**
